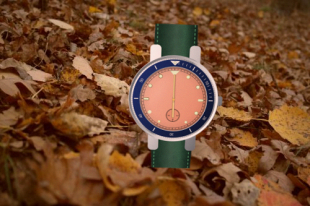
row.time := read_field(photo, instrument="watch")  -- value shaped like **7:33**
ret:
**6:00**
